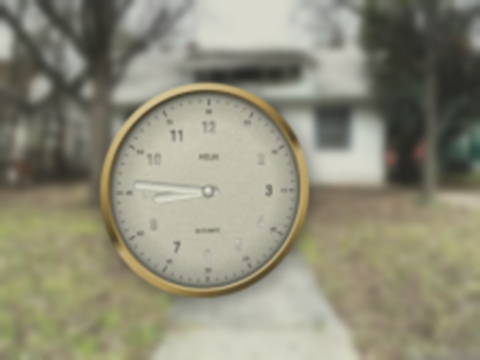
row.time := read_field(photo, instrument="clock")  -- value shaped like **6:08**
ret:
**8:46**
